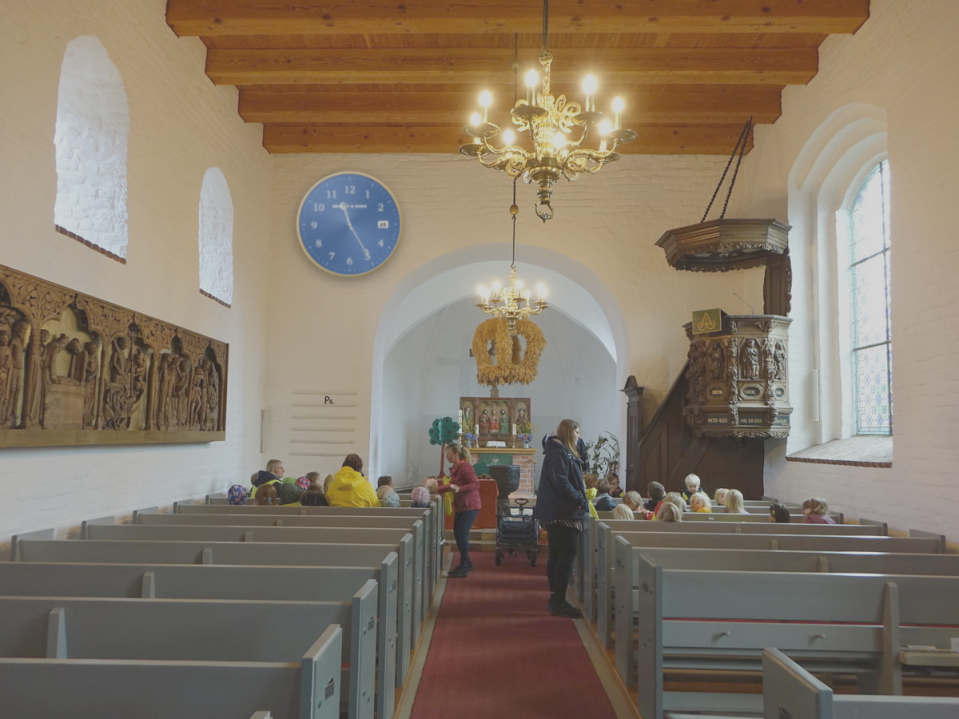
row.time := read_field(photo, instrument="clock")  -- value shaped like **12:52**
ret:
**11:25**
